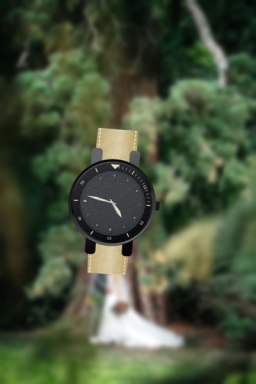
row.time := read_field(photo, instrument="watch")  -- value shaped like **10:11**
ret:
**4:47**
